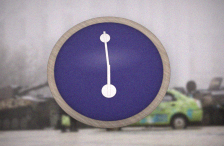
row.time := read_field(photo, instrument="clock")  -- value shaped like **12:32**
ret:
**5:59**
